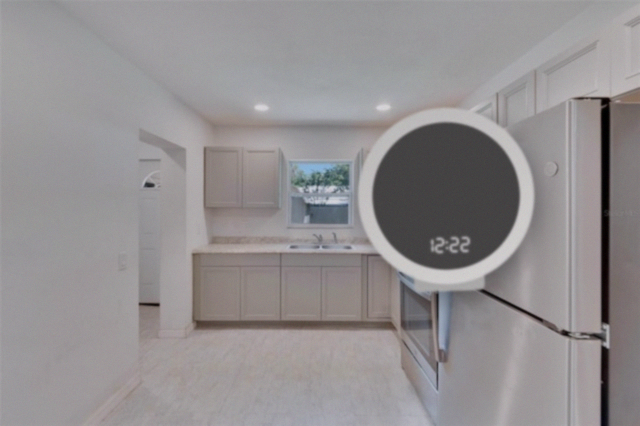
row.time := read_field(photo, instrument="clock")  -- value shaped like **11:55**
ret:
**12:22**
